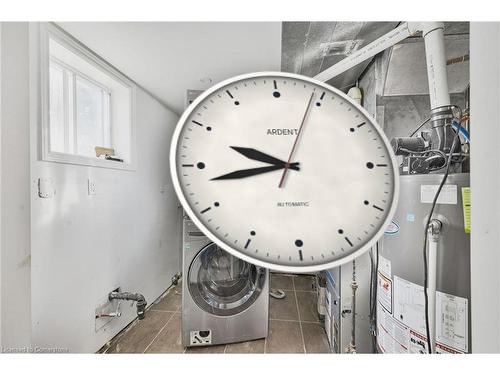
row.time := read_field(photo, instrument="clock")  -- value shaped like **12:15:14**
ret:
**9:43:04**
